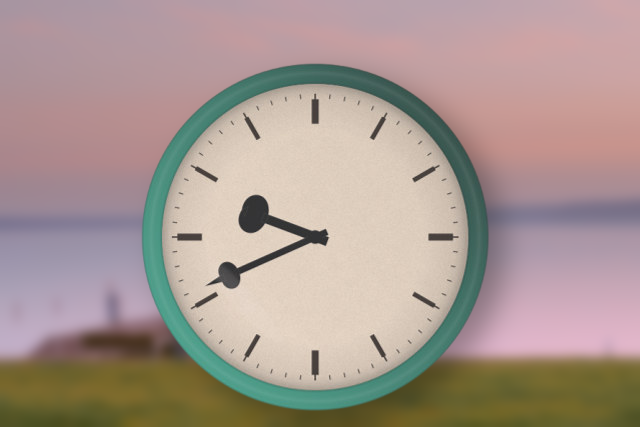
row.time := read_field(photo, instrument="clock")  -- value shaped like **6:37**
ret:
**9:41**
